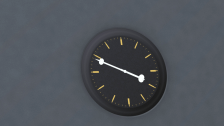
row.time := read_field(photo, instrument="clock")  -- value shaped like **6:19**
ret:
**3:49**
